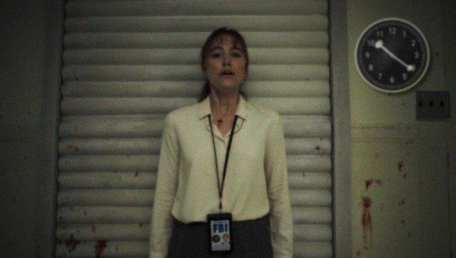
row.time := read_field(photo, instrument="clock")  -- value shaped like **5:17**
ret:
**10:21**
